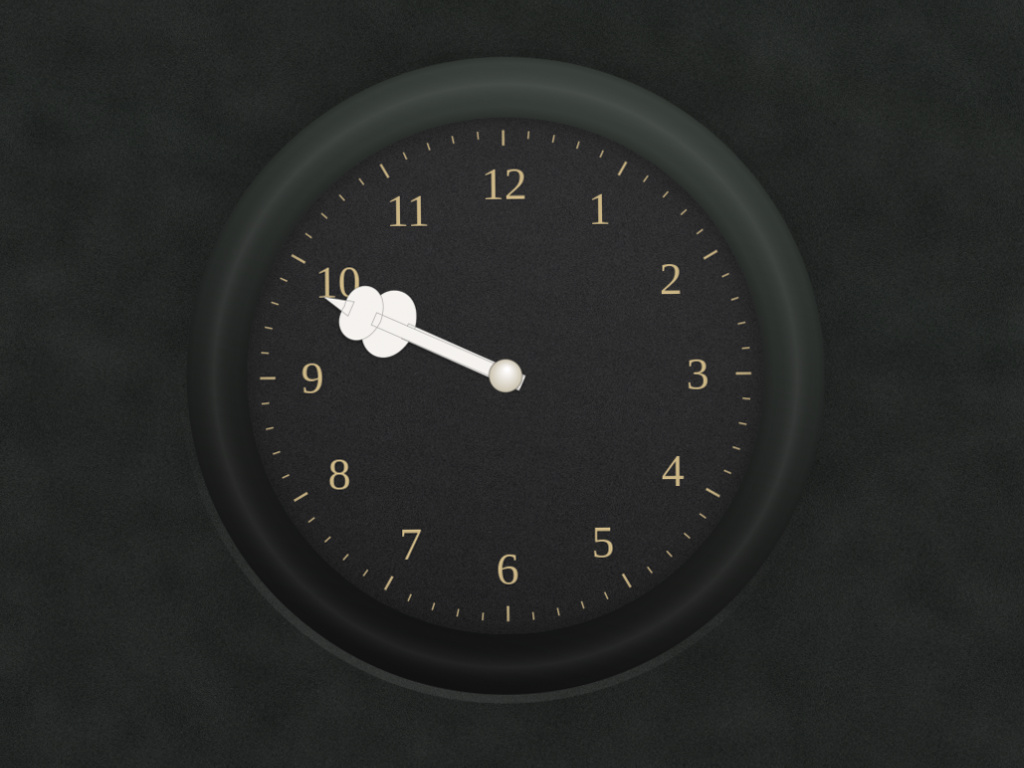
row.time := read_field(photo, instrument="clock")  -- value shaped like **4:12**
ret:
**9:49**
